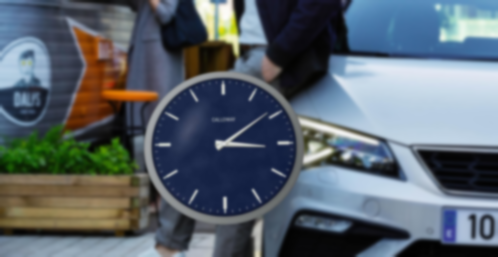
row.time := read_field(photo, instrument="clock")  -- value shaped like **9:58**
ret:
**3:09**
